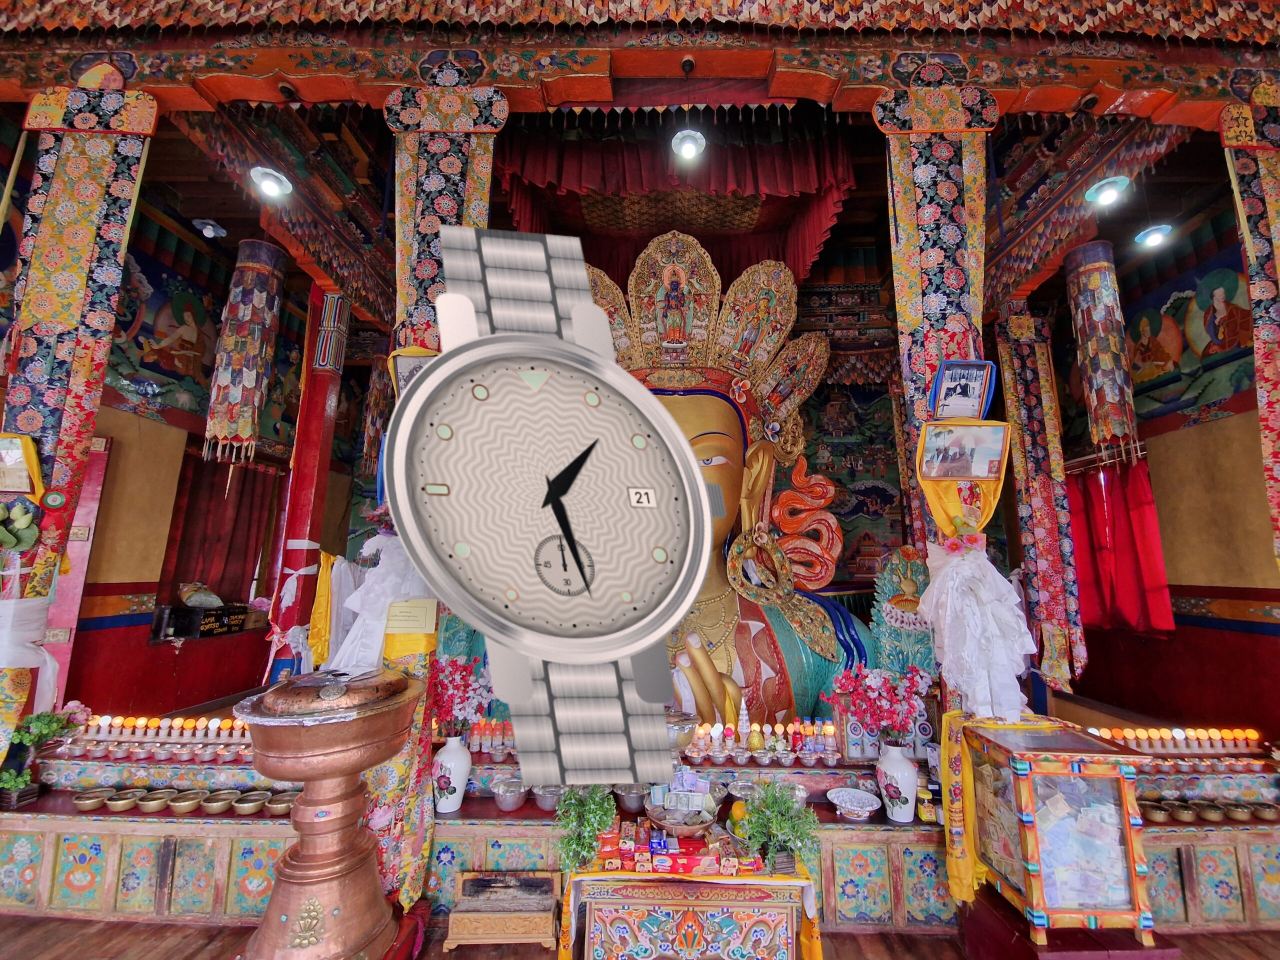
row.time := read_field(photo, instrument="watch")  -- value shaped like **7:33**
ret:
**1:28**
